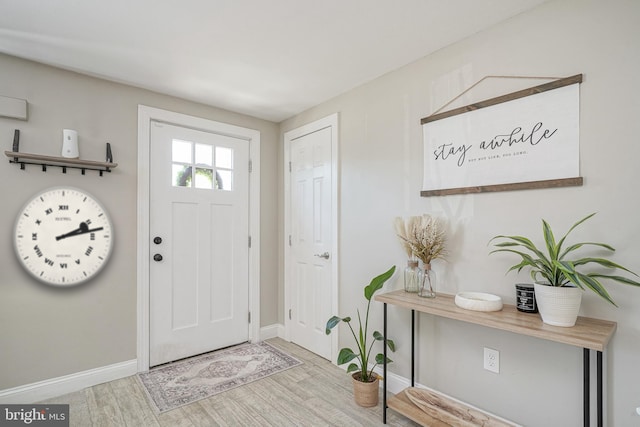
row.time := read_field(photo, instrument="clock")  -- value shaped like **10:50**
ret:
**2:13**
